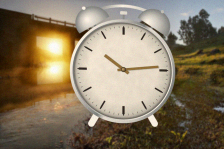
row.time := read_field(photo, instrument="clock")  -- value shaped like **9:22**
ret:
**10:14**
